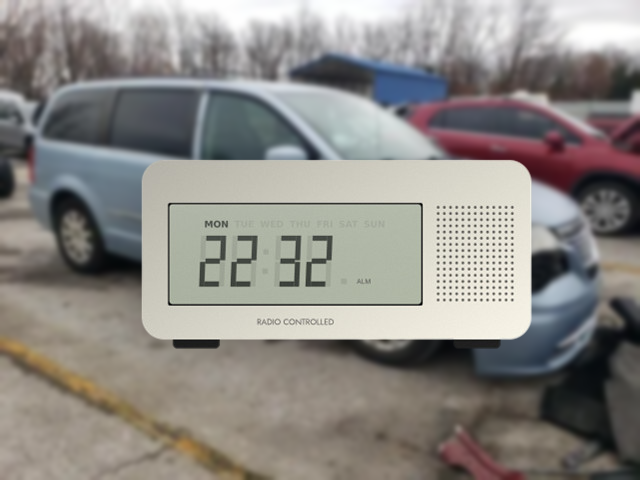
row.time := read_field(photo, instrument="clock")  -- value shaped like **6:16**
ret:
**22:32**
